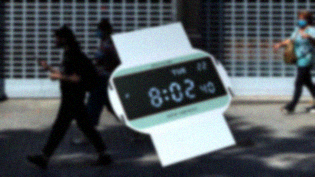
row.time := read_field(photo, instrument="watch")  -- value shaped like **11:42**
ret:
**8:02**
